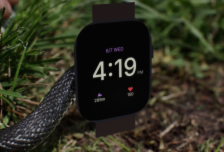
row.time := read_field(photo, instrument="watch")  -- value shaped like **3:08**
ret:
**4:19**
